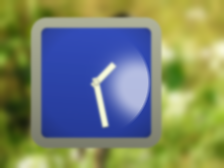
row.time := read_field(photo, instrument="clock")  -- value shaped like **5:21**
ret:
**1:28**
